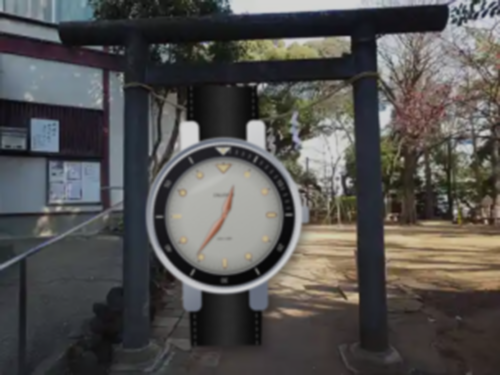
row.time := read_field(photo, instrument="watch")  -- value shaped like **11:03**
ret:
**12:36**
